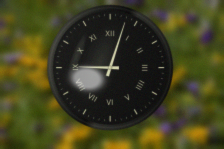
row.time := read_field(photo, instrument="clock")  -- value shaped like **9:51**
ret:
**9:03**
